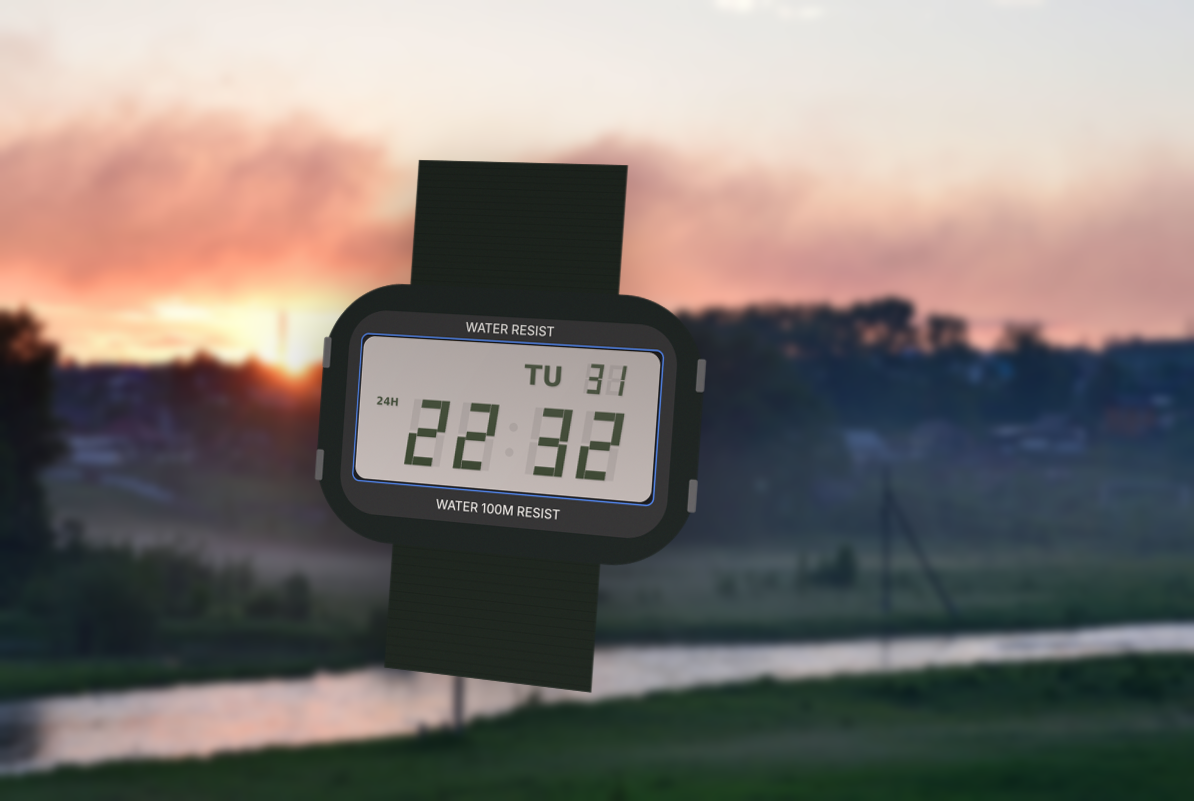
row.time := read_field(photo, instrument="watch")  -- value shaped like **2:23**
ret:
**22:32**
